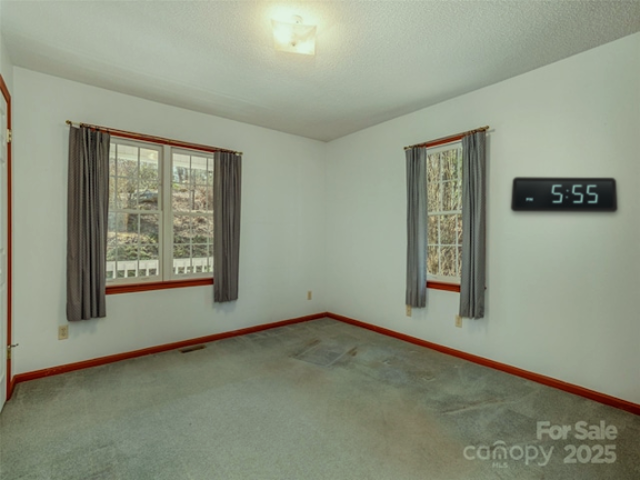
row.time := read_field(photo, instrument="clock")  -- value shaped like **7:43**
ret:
**5:55**
